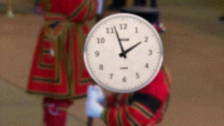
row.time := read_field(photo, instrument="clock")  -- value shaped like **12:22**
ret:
**1:57**
